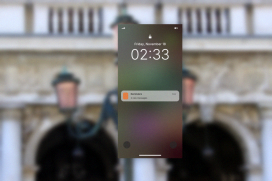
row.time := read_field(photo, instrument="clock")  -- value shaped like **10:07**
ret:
**2:33**
